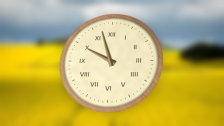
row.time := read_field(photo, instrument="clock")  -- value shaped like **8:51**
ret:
**9:57**
